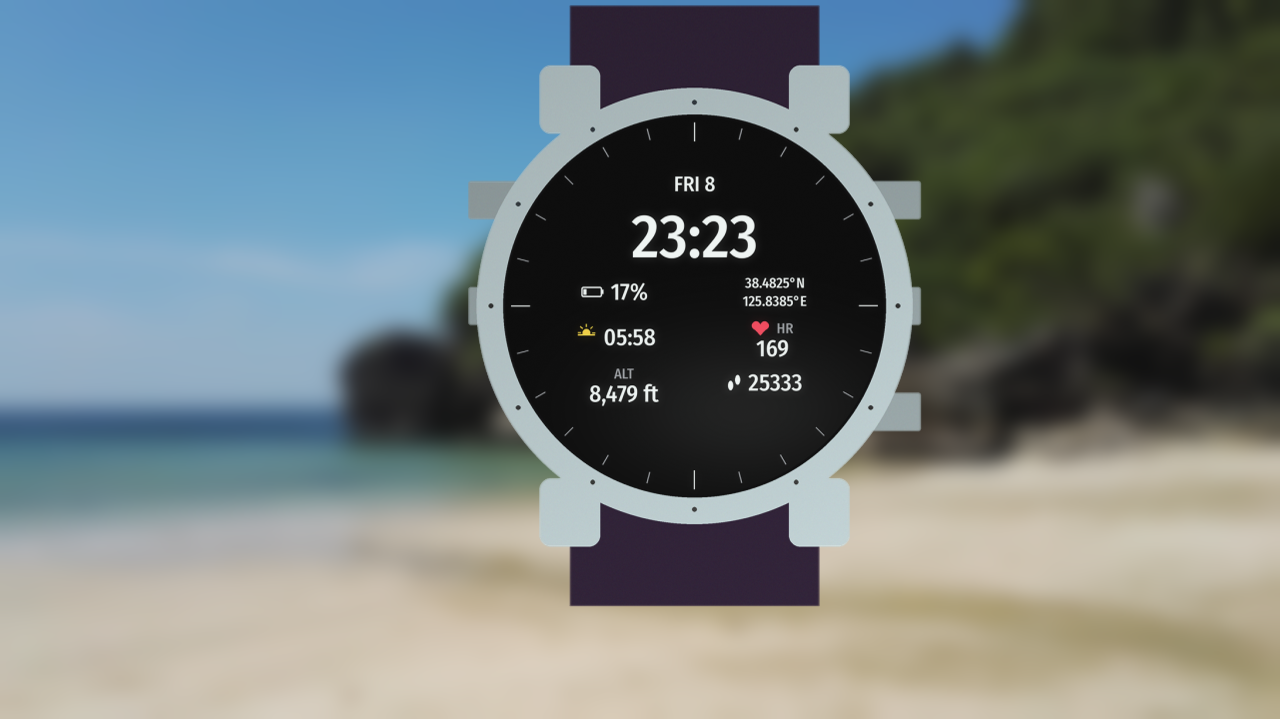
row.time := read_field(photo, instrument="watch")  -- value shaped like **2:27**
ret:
**23:23**
